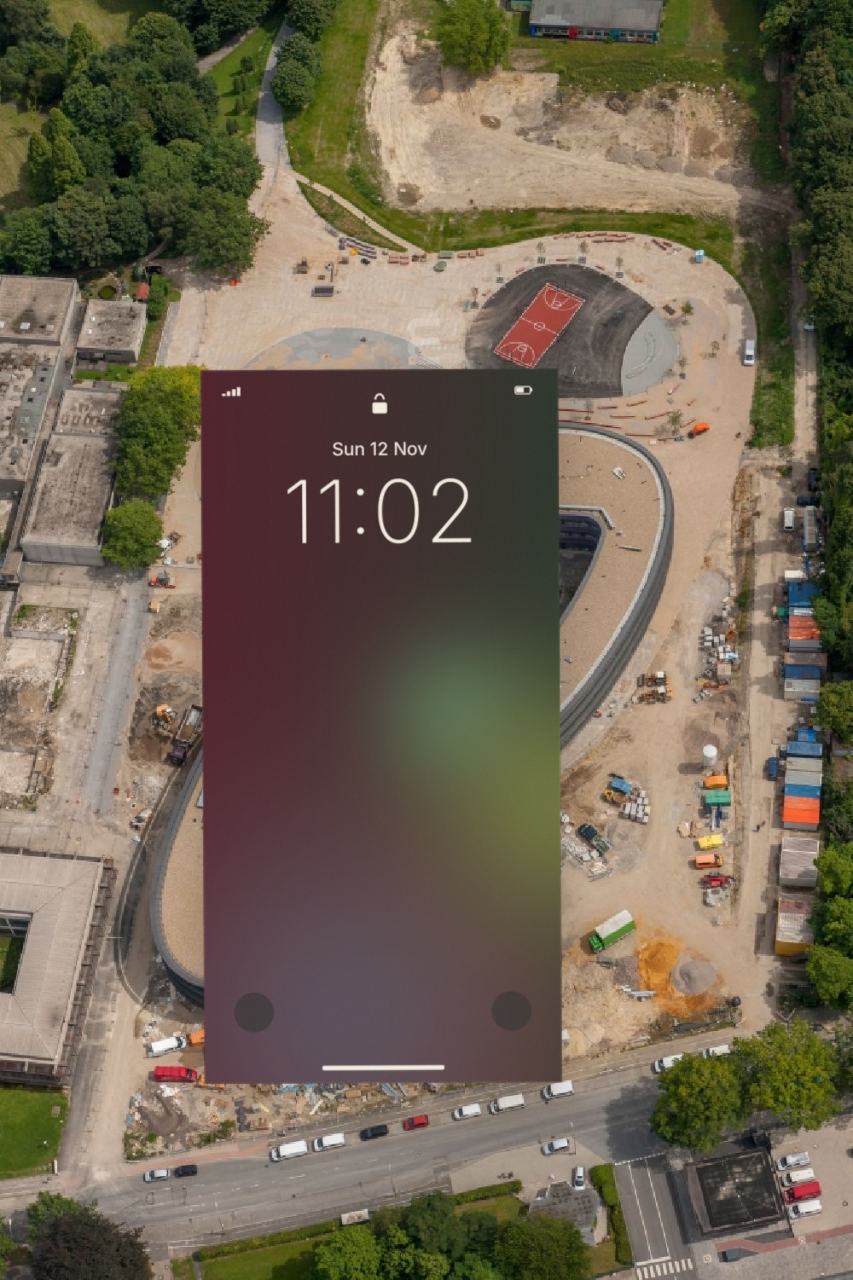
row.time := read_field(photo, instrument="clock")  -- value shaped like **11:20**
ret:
**11:02**
